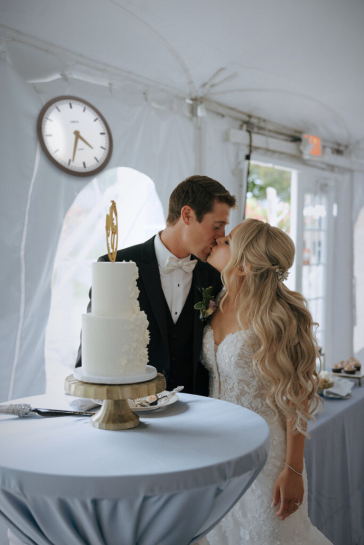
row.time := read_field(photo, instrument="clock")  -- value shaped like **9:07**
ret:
**4:34**
